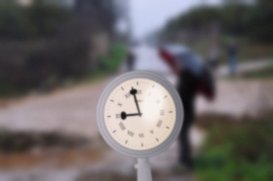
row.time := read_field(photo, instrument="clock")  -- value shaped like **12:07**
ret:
**8:58**
